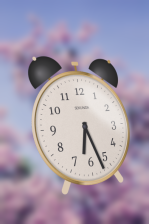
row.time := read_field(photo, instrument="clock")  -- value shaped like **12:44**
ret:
**6:27**
